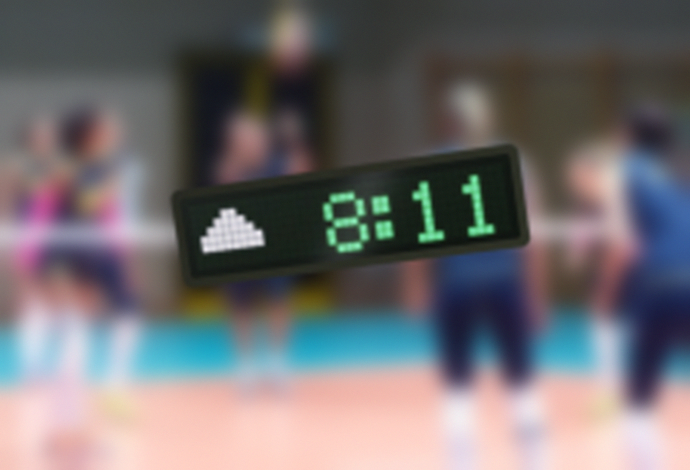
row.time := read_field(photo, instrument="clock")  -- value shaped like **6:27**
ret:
**8:11**
